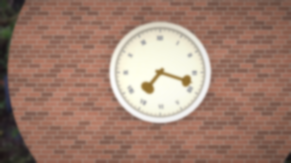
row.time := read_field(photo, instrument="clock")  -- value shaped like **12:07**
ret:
**7:18**
